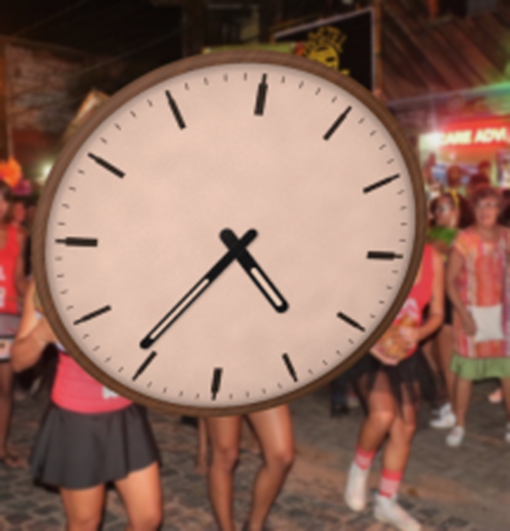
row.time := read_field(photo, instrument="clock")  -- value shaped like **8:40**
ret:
**4:36**
